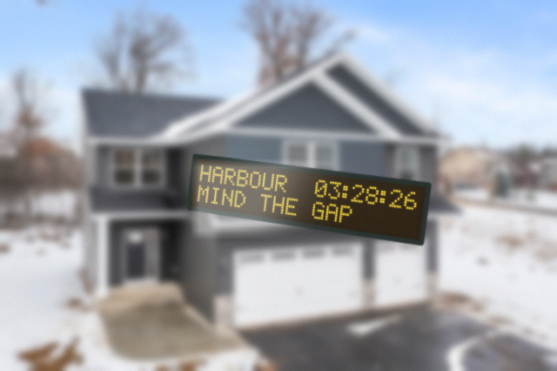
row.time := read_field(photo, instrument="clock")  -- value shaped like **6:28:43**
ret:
**3:28:26**
